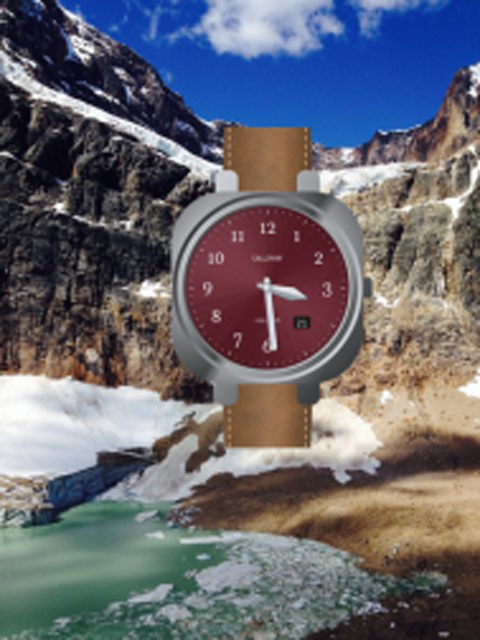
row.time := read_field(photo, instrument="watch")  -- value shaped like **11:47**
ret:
**3:29**
